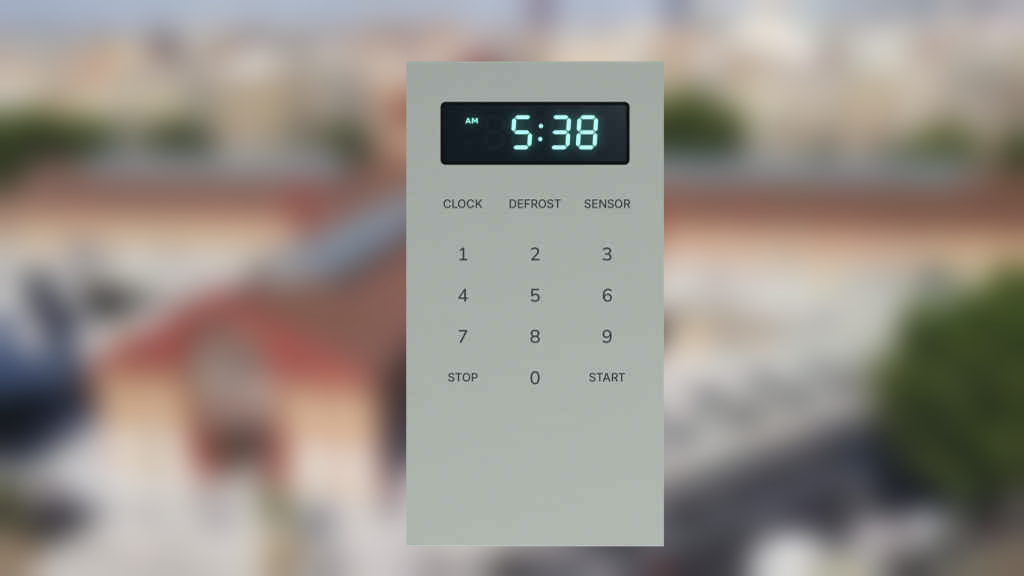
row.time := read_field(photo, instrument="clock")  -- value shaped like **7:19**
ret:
**5:38**
